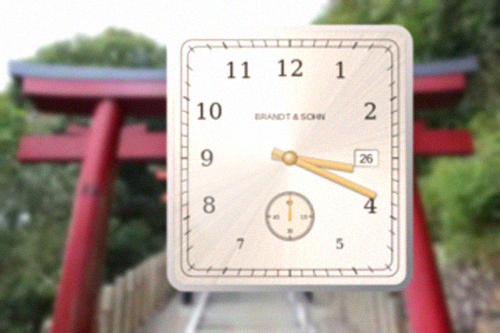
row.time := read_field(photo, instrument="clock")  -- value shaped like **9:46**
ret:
**3:19**
